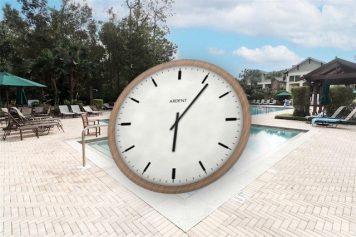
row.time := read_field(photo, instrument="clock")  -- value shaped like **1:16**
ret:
**6:06**
